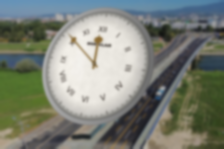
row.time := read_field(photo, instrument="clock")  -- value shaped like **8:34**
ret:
**11:51**
